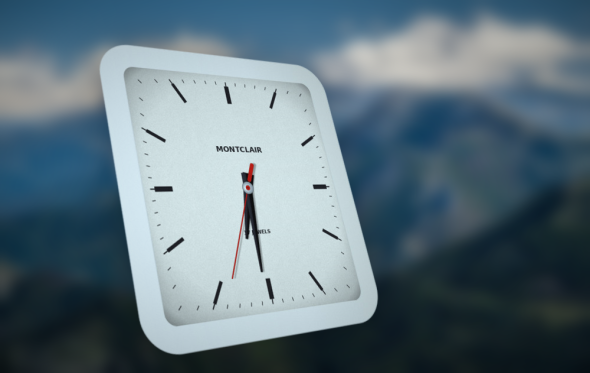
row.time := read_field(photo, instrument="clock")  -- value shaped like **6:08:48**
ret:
**6:30:34**
